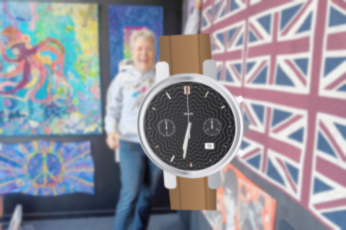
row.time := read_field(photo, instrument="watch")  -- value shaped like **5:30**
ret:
**6:32**
